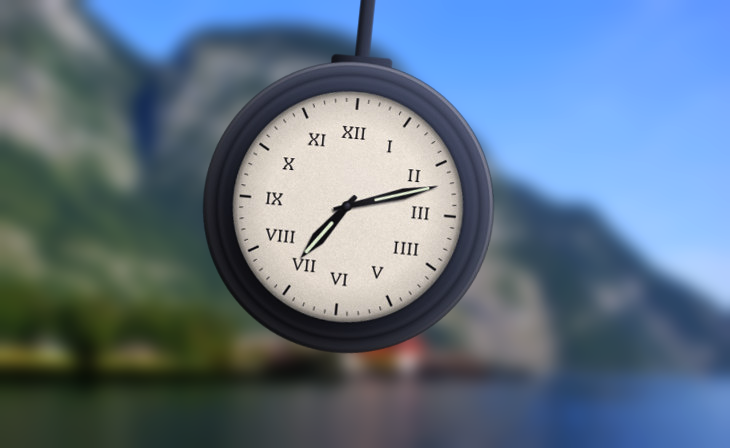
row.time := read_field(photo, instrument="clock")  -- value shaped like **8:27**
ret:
**7:12**
